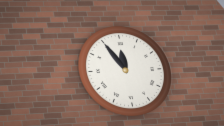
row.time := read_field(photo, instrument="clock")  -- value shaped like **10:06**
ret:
**11:55**
